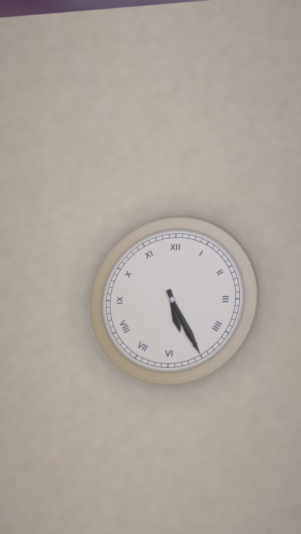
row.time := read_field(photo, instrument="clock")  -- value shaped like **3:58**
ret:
**5:25**
